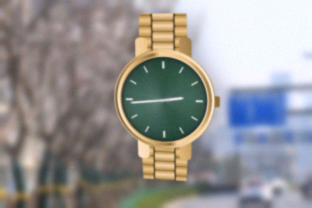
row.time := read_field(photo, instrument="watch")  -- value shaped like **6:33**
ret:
**2:44**
